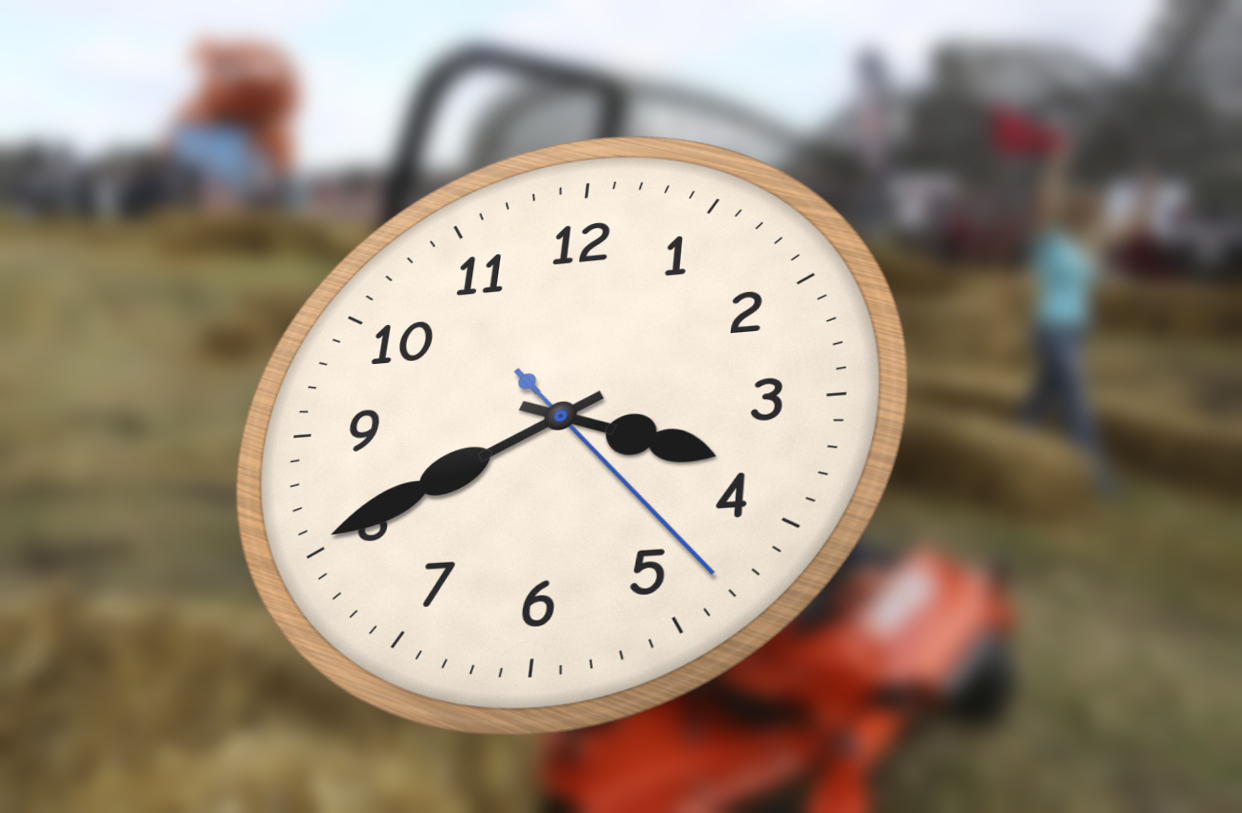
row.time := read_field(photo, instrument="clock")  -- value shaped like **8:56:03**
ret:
**3:40:23**
